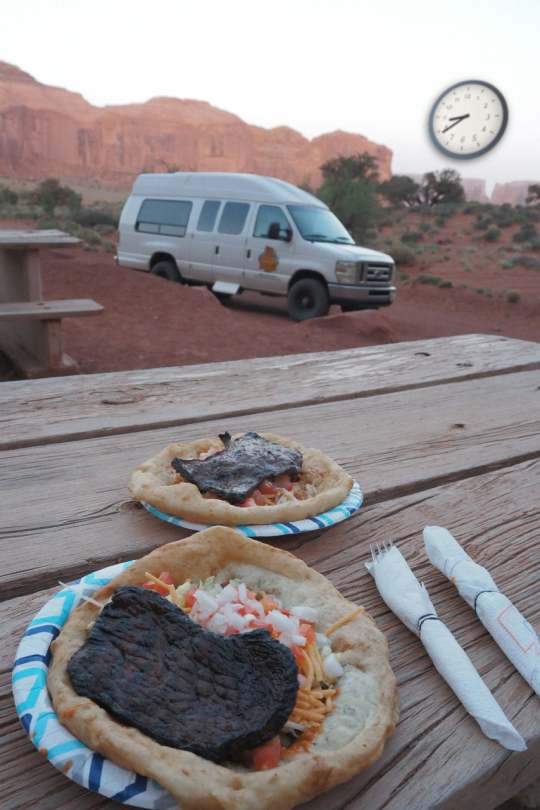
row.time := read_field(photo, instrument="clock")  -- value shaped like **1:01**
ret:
**8:39**
